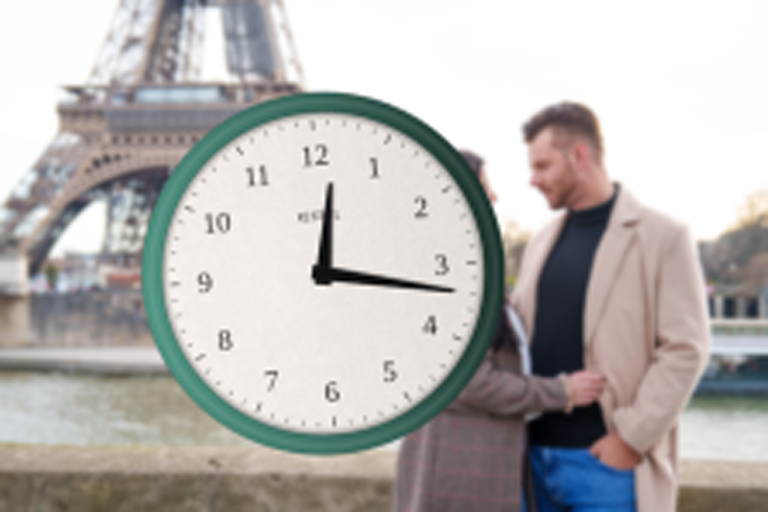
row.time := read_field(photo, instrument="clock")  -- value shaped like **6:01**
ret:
**12:17**
